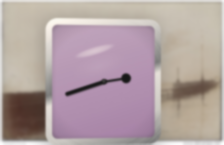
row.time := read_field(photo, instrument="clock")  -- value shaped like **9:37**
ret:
**2:42**
